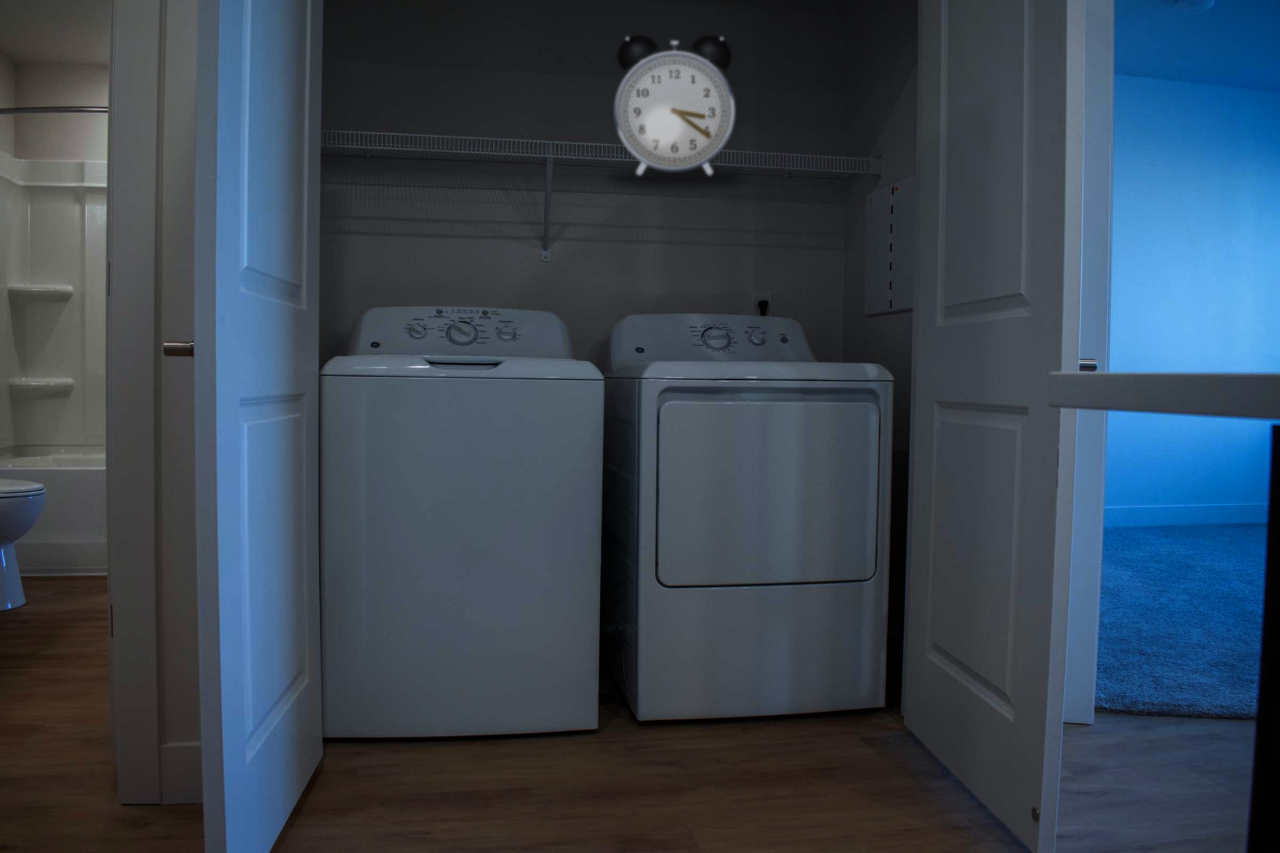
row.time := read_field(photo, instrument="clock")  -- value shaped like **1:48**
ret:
**3:21**
